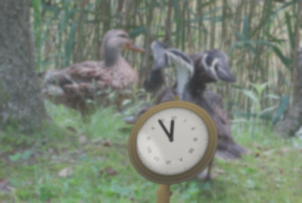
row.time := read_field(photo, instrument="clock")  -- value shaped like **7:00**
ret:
**11:54**
